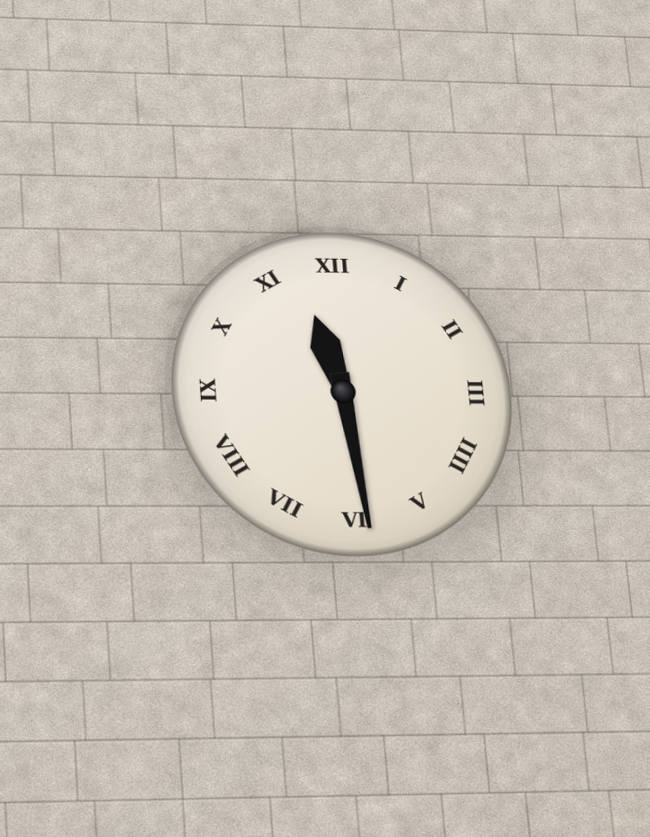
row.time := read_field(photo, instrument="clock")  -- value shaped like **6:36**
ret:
**11:29**
